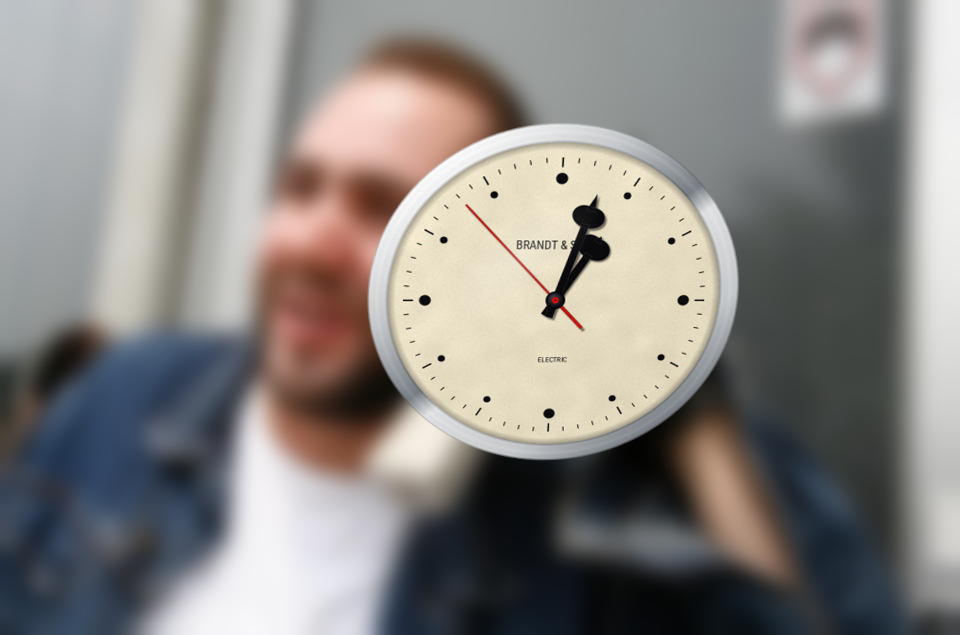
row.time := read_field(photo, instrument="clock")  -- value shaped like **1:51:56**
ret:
**1:02:53**
